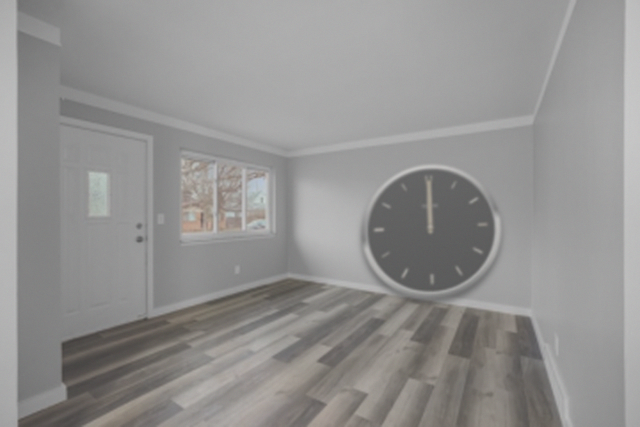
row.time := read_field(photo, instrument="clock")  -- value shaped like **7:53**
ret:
**12:00**
